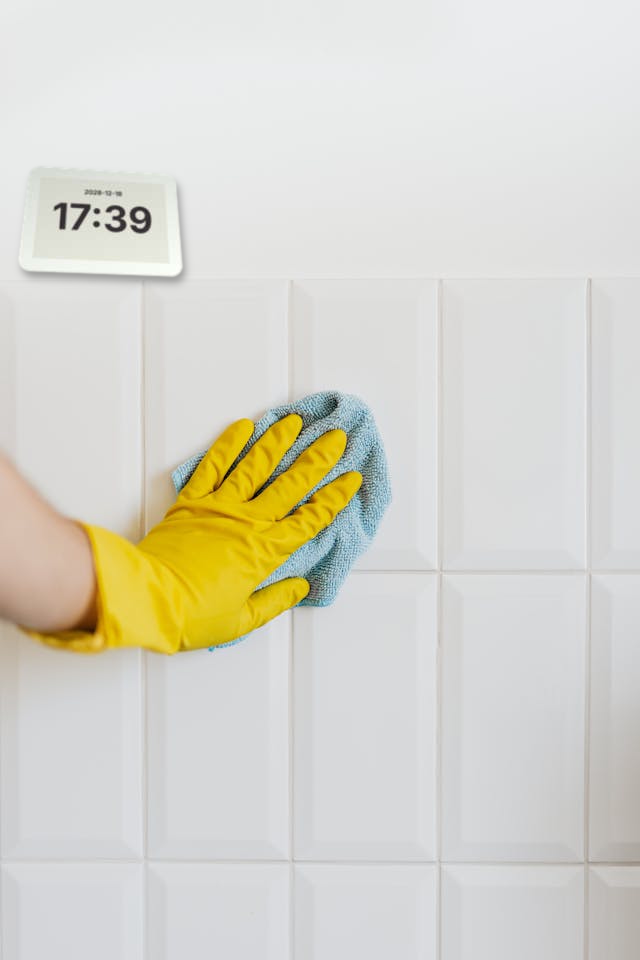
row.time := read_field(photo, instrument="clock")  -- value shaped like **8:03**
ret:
**17:39**
